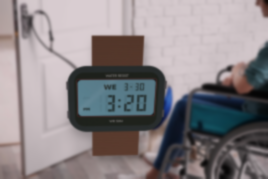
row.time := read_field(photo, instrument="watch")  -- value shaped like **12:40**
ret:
**3:20**
